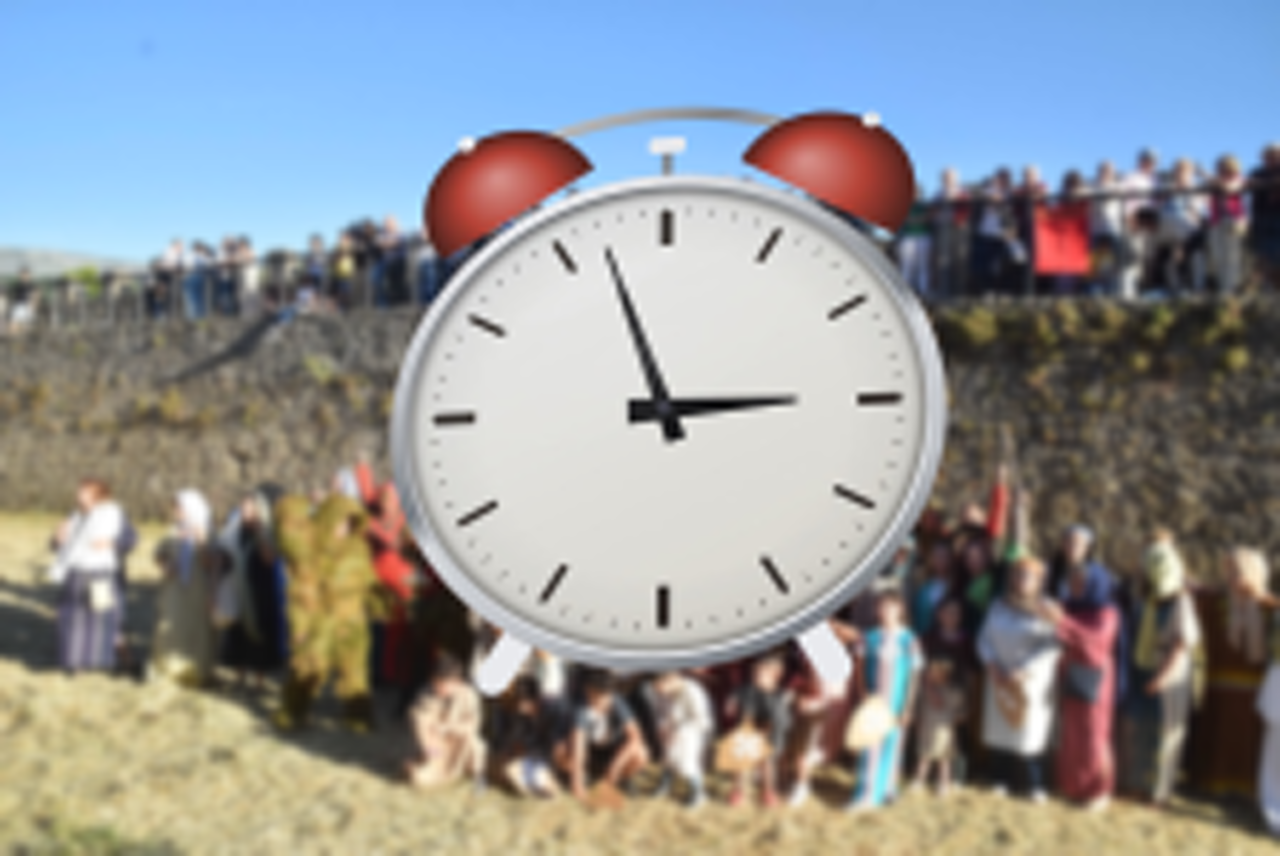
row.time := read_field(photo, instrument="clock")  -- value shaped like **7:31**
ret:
**2:57**
